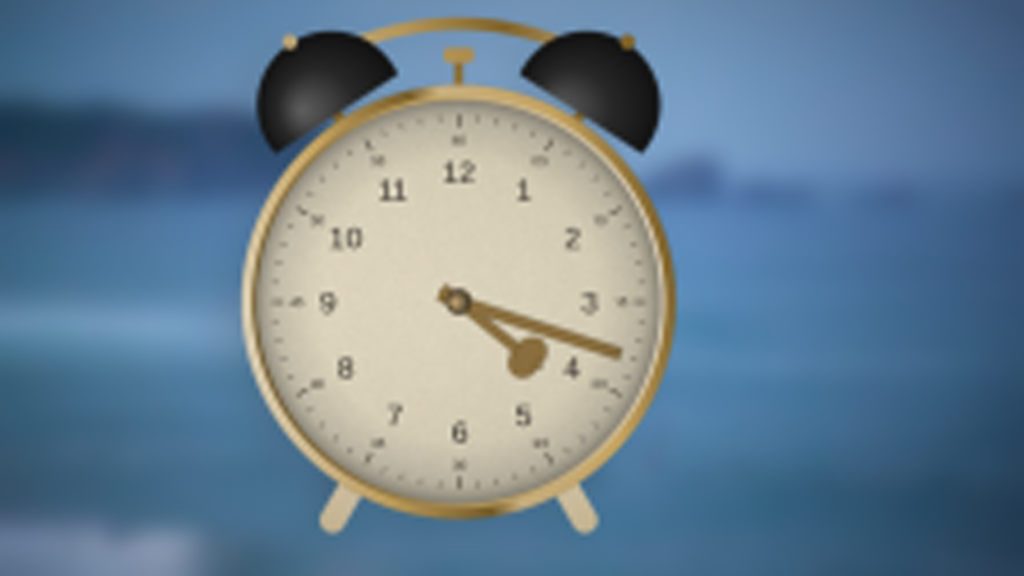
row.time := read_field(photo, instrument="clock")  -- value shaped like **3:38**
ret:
**4:18**
